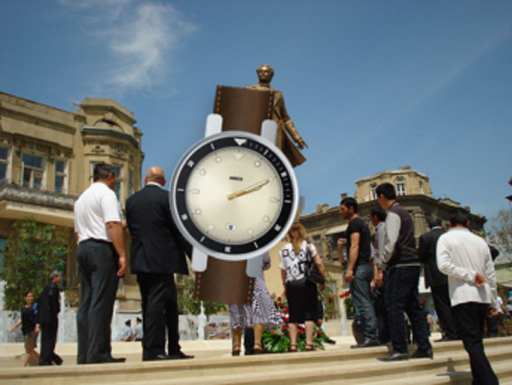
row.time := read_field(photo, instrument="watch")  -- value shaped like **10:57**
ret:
**2:10**
